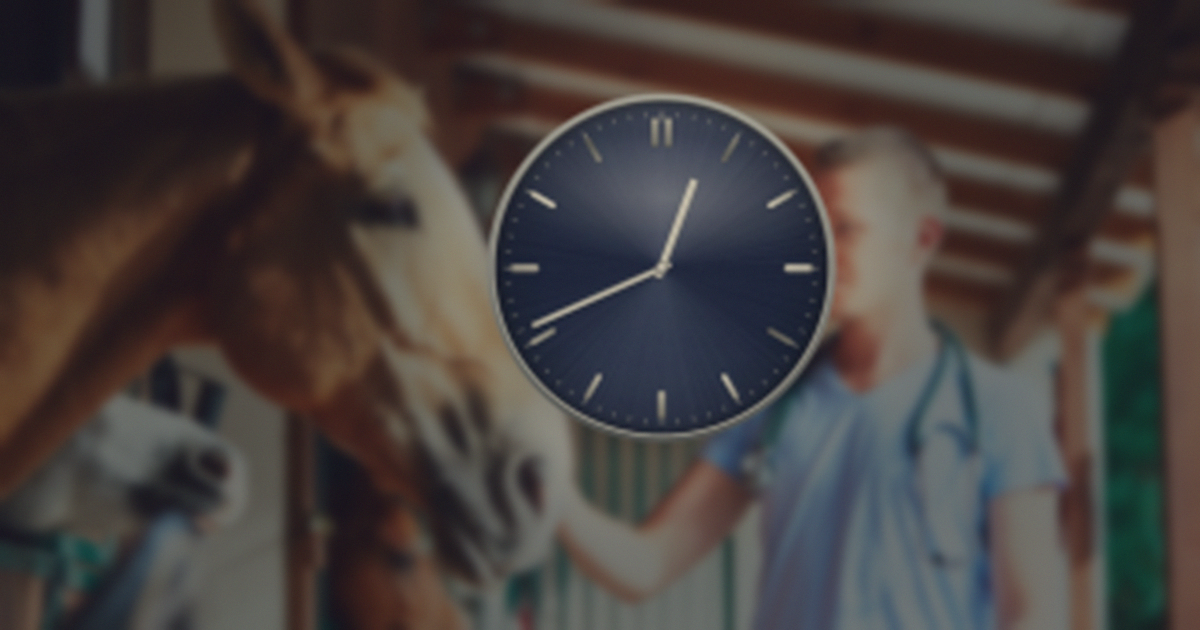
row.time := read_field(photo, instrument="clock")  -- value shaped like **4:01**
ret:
**12:41**
